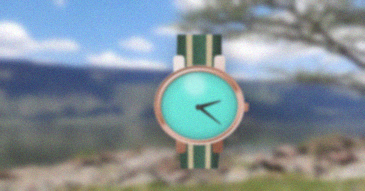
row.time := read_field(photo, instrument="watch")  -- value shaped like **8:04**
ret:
**2:22**
